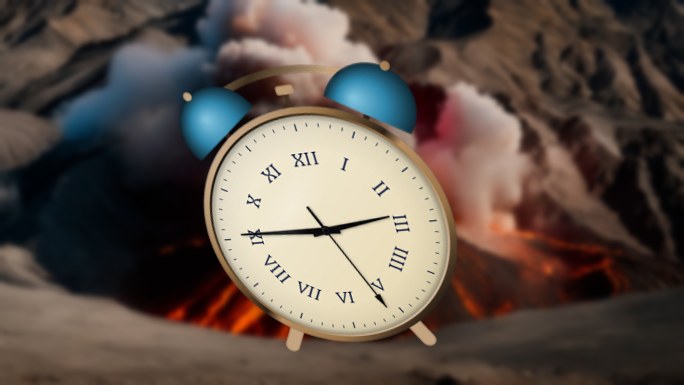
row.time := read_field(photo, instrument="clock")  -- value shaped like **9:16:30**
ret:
**2:45:26**
